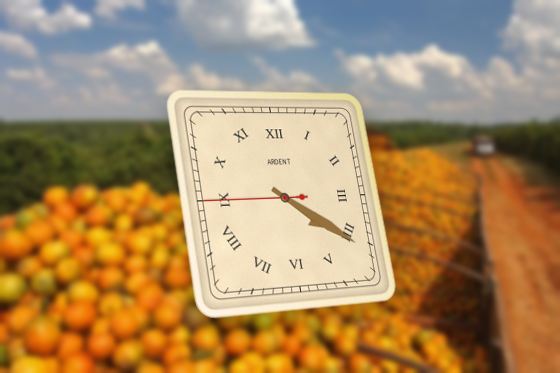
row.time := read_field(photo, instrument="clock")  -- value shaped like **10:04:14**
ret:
**4:20:45**
